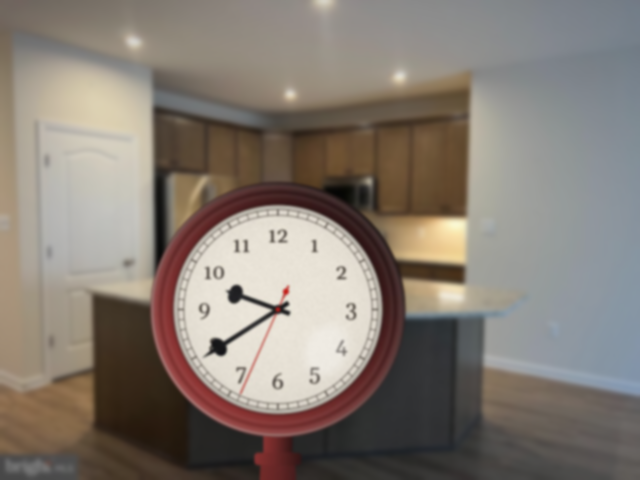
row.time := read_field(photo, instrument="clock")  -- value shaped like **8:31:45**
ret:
**9:39:34**
